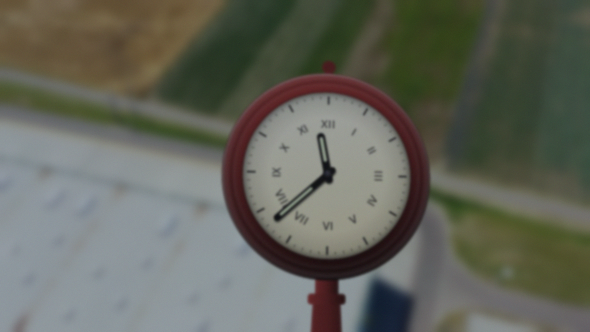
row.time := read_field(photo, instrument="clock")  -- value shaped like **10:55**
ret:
**11:38**
